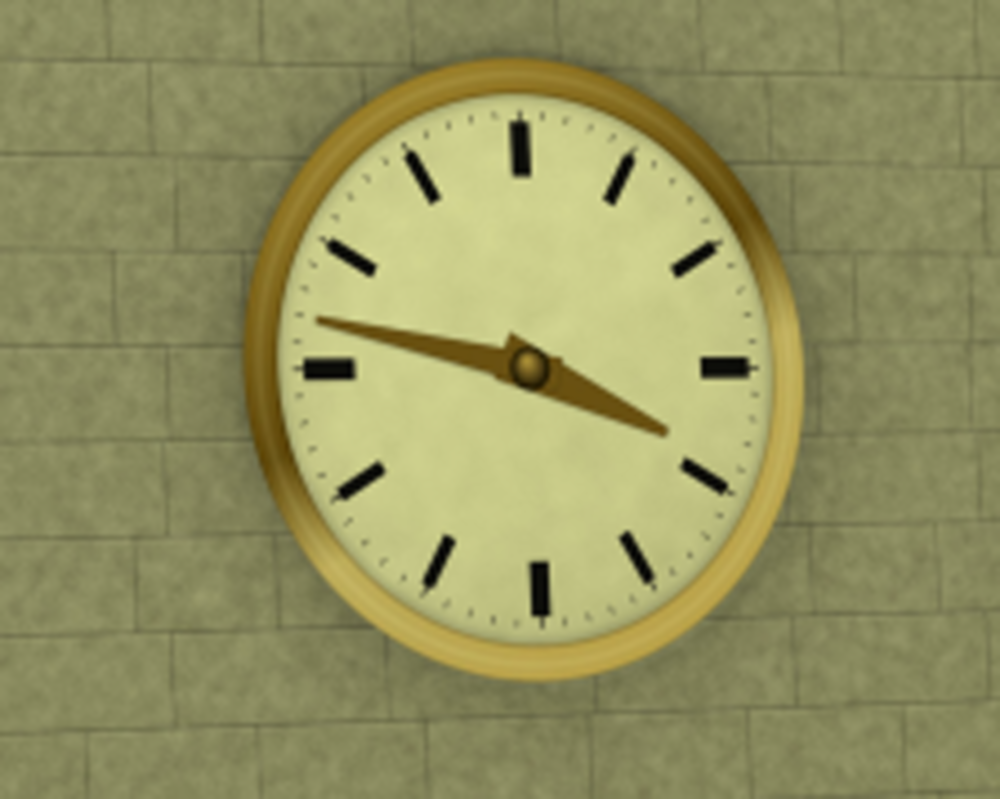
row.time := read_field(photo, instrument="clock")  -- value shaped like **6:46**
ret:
**3:47**
